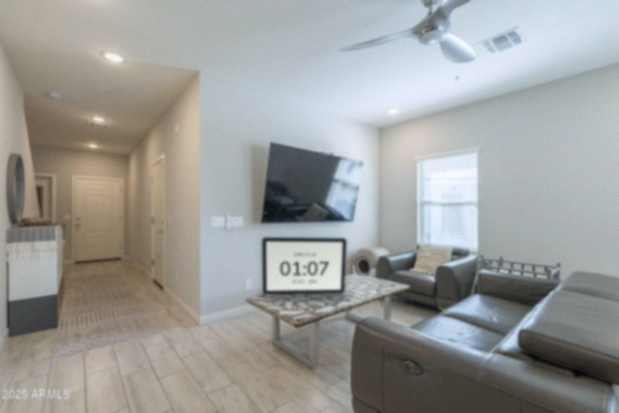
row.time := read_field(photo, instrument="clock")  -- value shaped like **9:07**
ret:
**1:07**
